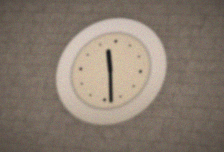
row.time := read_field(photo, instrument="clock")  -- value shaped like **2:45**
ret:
**11:28**
